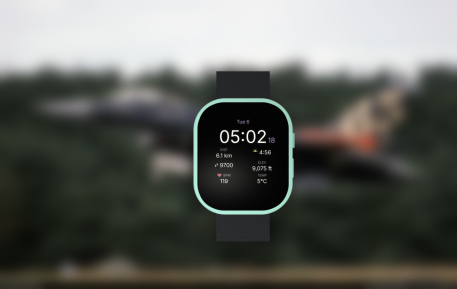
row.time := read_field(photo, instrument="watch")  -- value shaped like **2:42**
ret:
**5:02**
